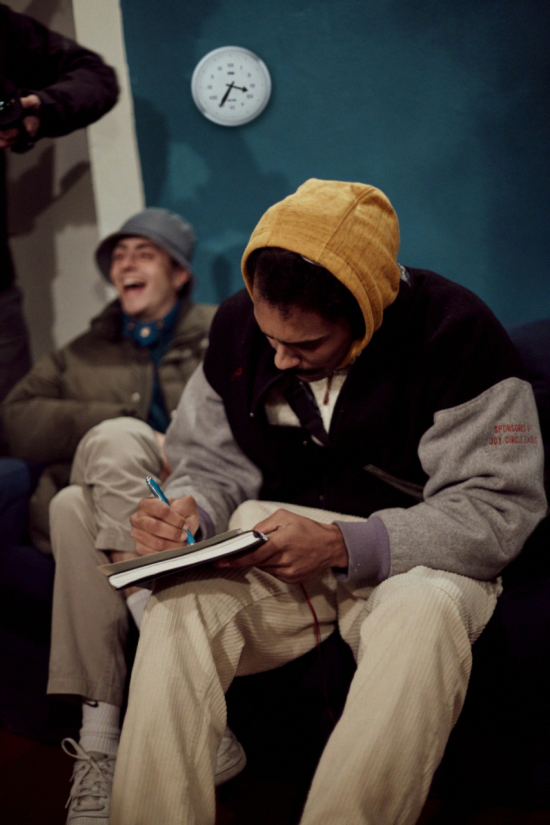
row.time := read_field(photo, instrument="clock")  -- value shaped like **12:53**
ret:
**3:35**
